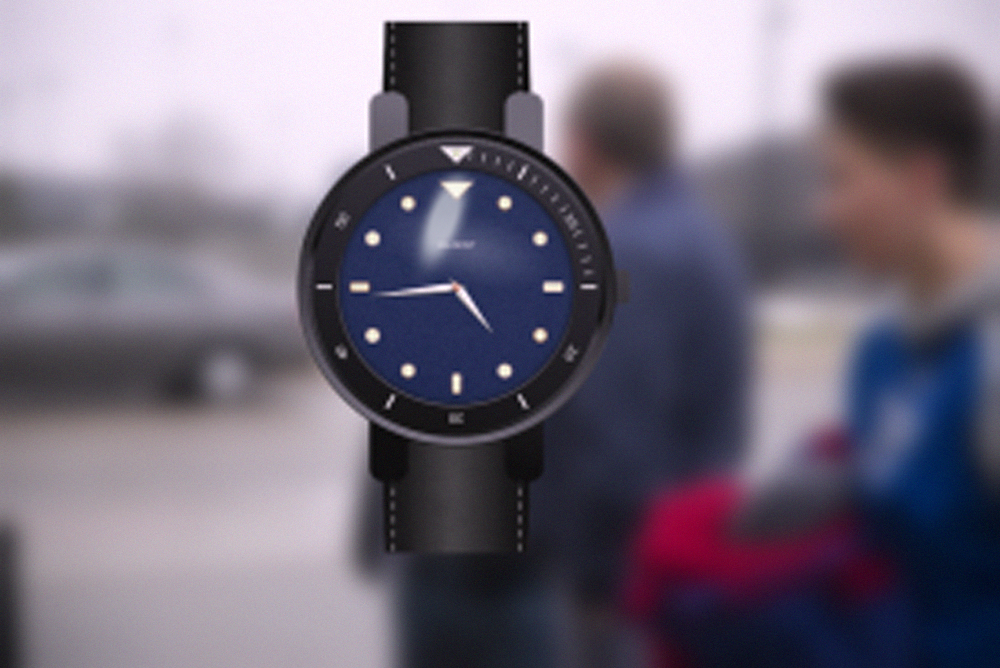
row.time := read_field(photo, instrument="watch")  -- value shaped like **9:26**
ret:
**4:44**
